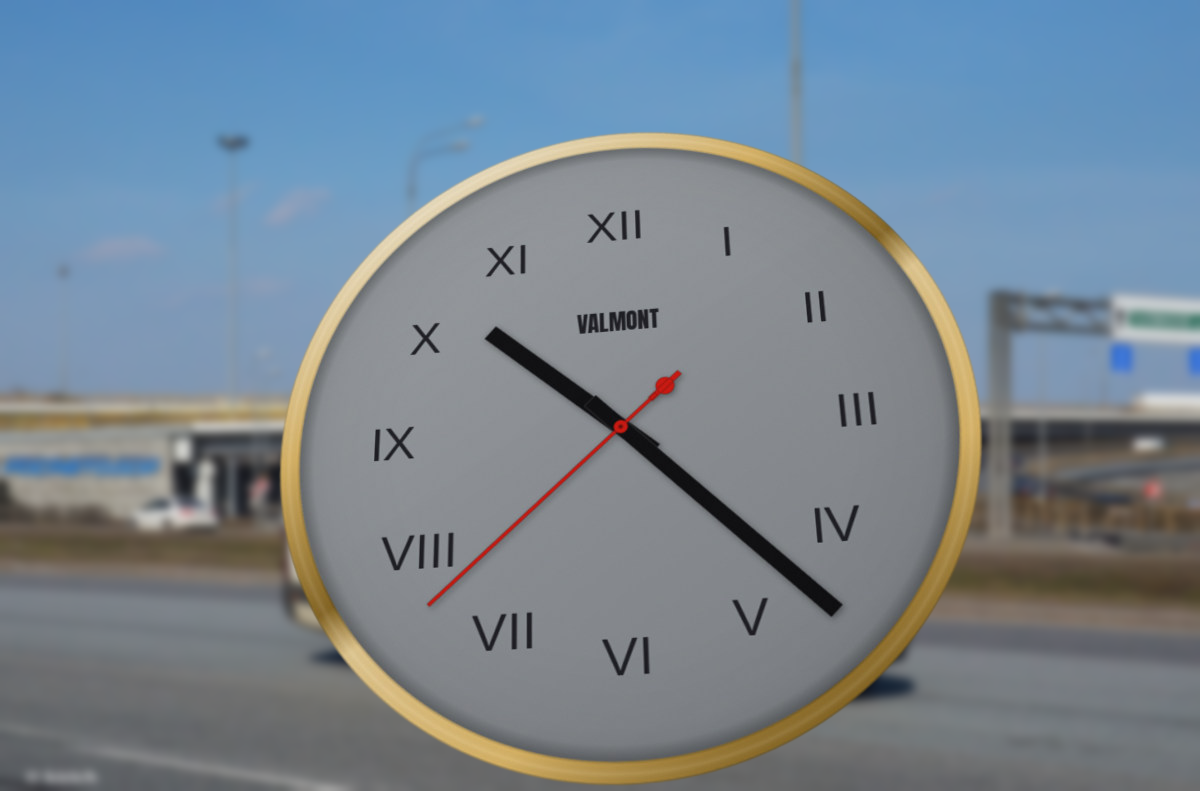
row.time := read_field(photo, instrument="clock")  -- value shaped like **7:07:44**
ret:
**10:22:38**
